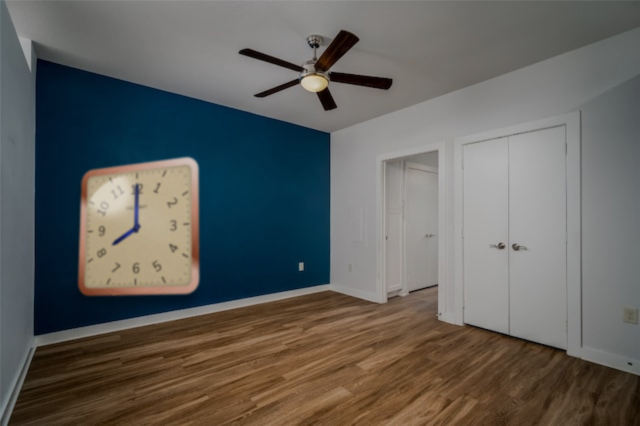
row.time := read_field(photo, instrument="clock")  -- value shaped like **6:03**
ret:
**8:00**
